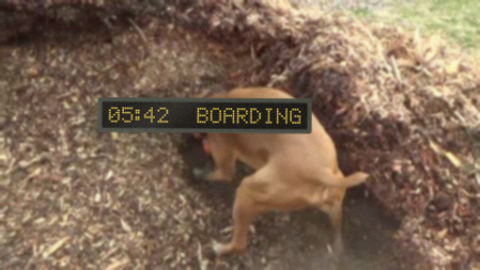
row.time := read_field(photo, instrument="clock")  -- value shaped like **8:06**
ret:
**5:42**
